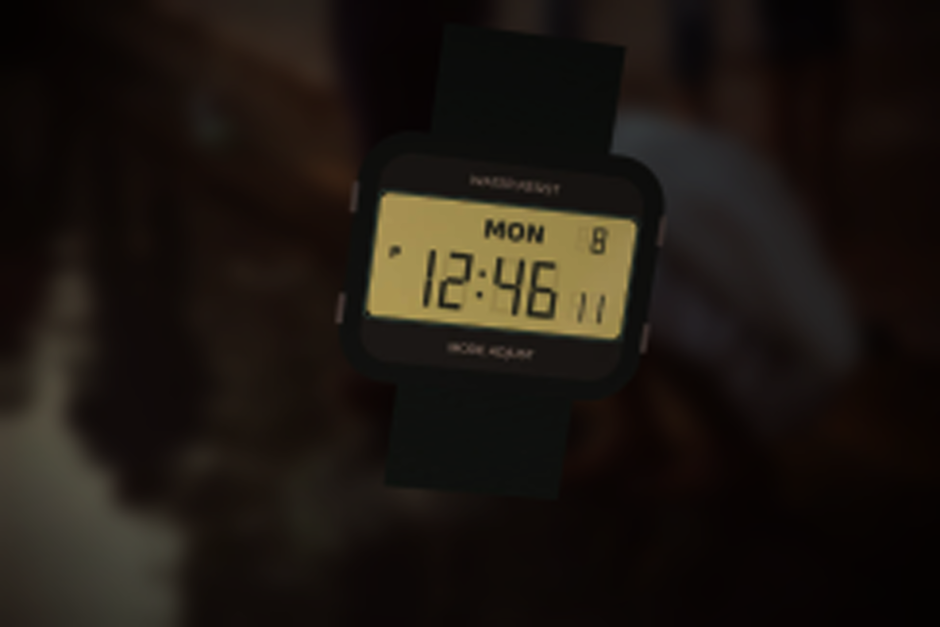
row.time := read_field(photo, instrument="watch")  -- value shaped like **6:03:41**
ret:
**12:46:11**
